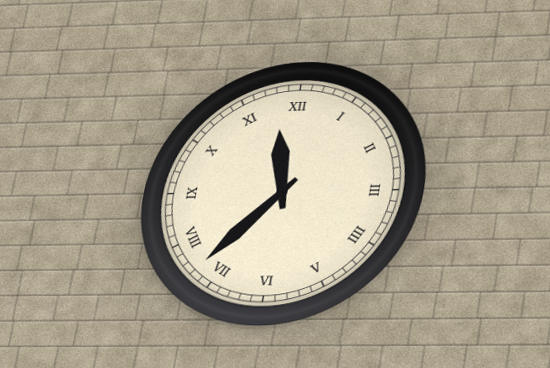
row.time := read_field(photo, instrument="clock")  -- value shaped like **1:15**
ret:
**11:37**
